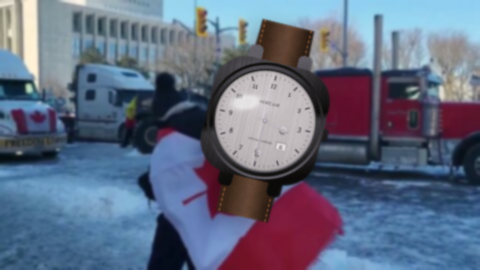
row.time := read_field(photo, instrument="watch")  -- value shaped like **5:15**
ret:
**3:30**
